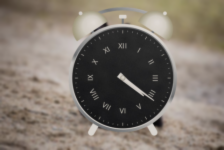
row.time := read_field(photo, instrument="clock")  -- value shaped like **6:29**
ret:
**4:21**
